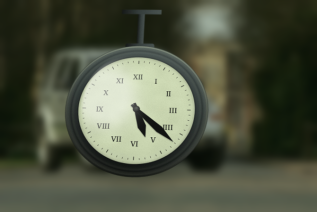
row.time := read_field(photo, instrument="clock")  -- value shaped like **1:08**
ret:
**5:22**
